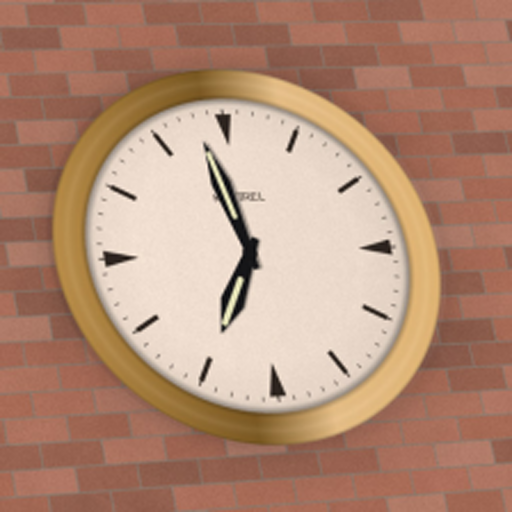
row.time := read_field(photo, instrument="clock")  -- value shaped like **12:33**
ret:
**6:58**
